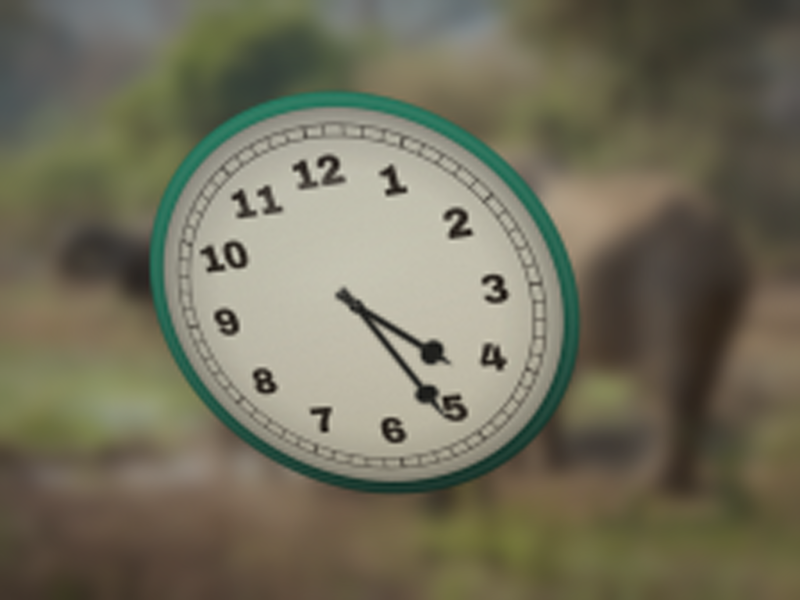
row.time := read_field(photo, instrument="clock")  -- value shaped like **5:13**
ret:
**4:26**
